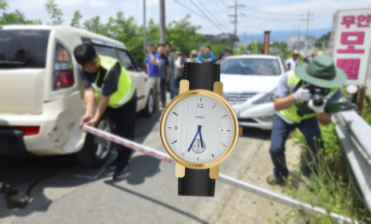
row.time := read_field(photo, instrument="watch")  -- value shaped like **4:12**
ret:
**5:34**
